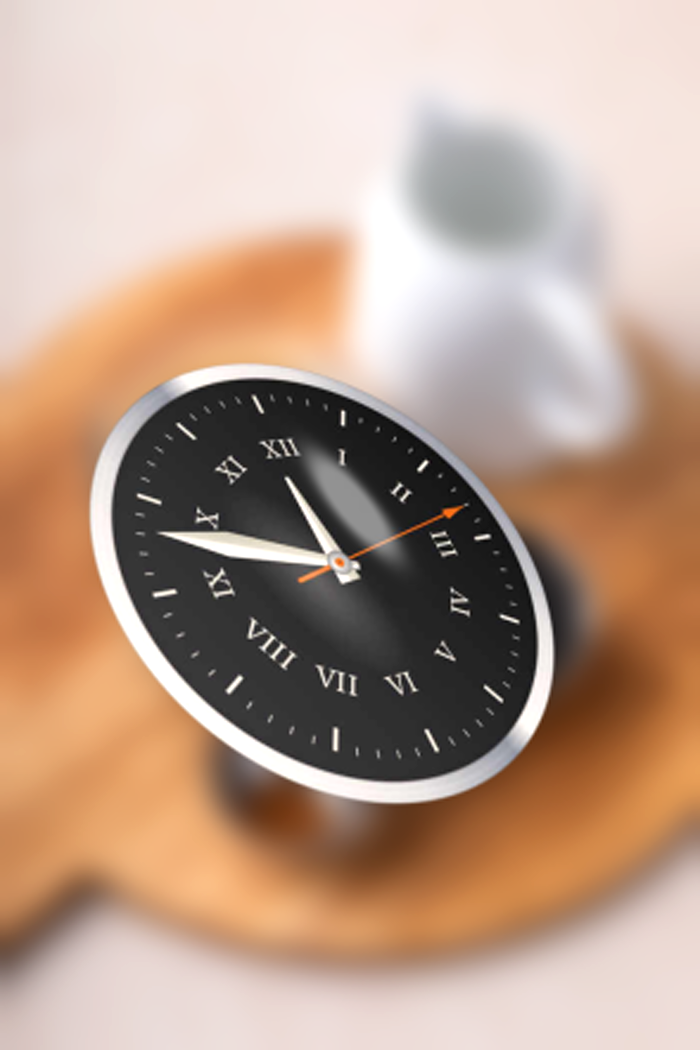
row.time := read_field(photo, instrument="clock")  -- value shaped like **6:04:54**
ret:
**11:48:13**
